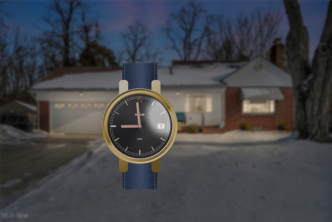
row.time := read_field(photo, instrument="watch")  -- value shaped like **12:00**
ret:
**8:59**
